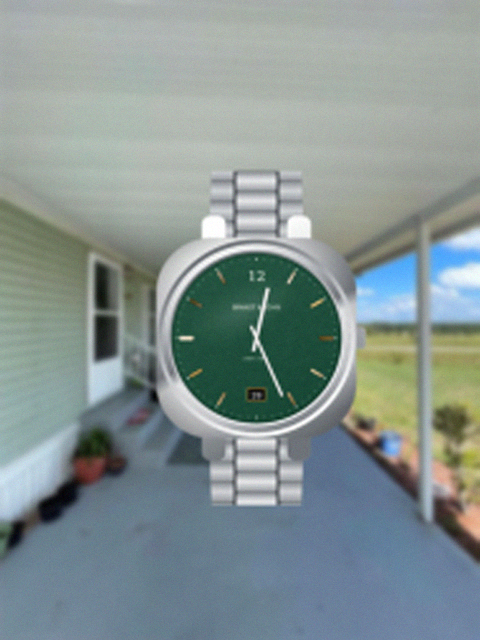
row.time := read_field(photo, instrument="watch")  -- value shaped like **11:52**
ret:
**12:26**
